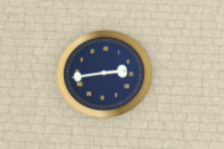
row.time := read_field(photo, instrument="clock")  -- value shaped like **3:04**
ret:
**2:43**
